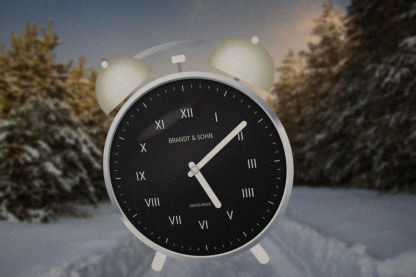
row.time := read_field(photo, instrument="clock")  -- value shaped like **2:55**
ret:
**5:09**
